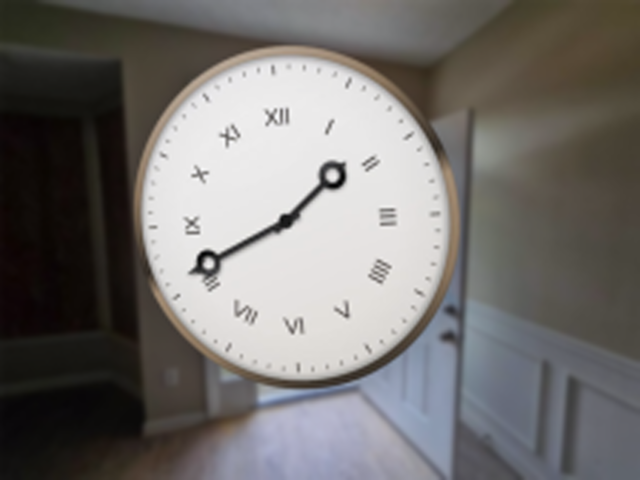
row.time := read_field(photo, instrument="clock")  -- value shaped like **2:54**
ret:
**1:41**
